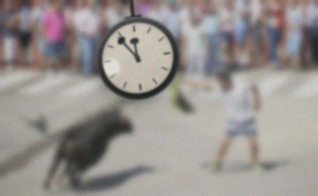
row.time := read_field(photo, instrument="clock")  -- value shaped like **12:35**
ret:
**11:54**
